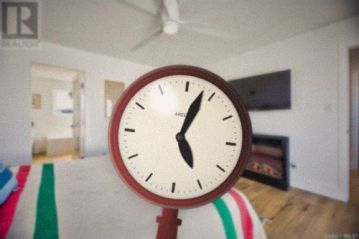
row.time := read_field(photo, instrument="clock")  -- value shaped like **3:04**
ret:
**5:03**
